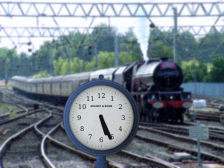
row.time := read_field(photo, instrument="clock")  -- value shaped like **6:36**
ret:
**5:26**
